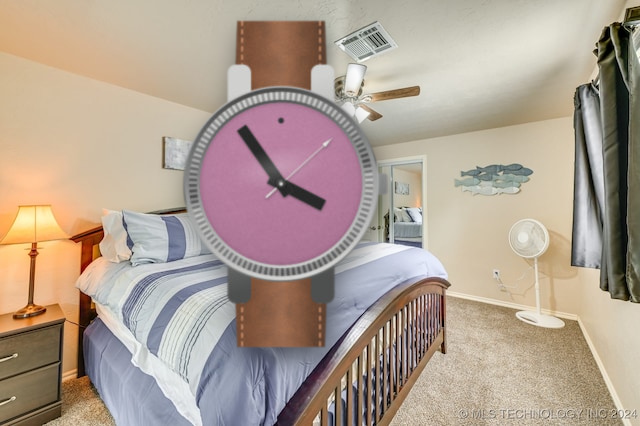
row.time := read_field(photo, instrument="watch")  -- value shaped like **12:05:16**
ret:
**3:54:08**
